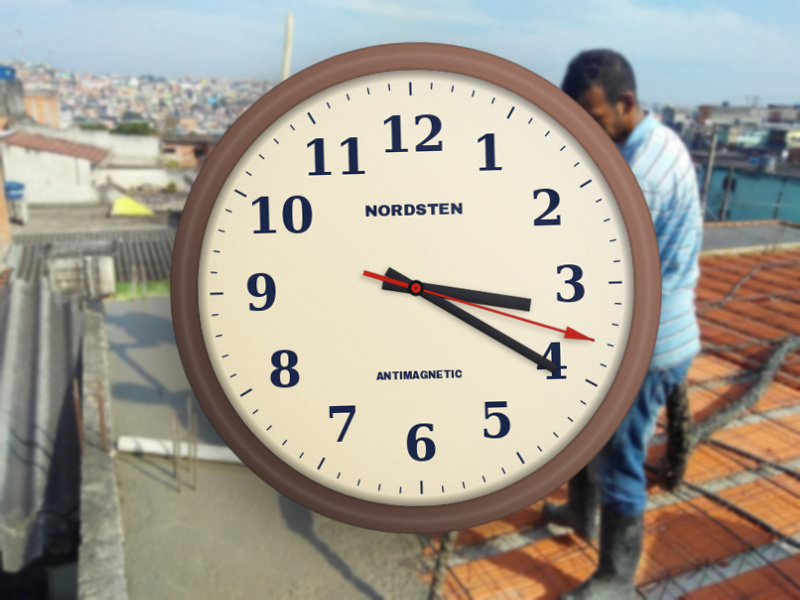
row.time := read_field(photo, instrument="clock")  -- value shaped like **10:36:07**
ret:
**3:20:18**
